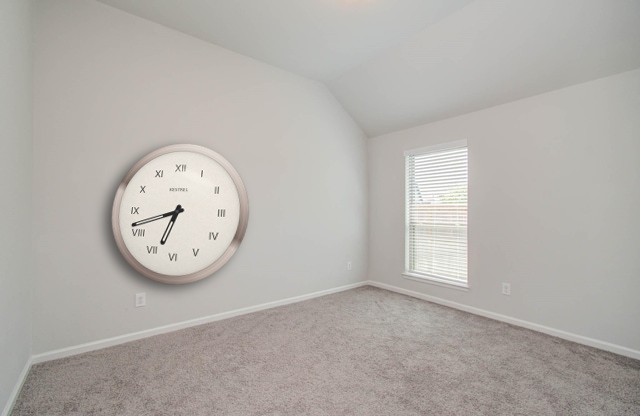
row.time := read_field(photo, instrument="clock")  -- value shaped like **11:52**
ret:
**6:42**
